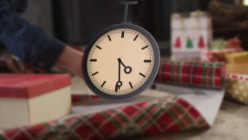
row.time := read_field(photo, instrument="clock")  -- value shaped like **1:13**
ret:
**4:29**
